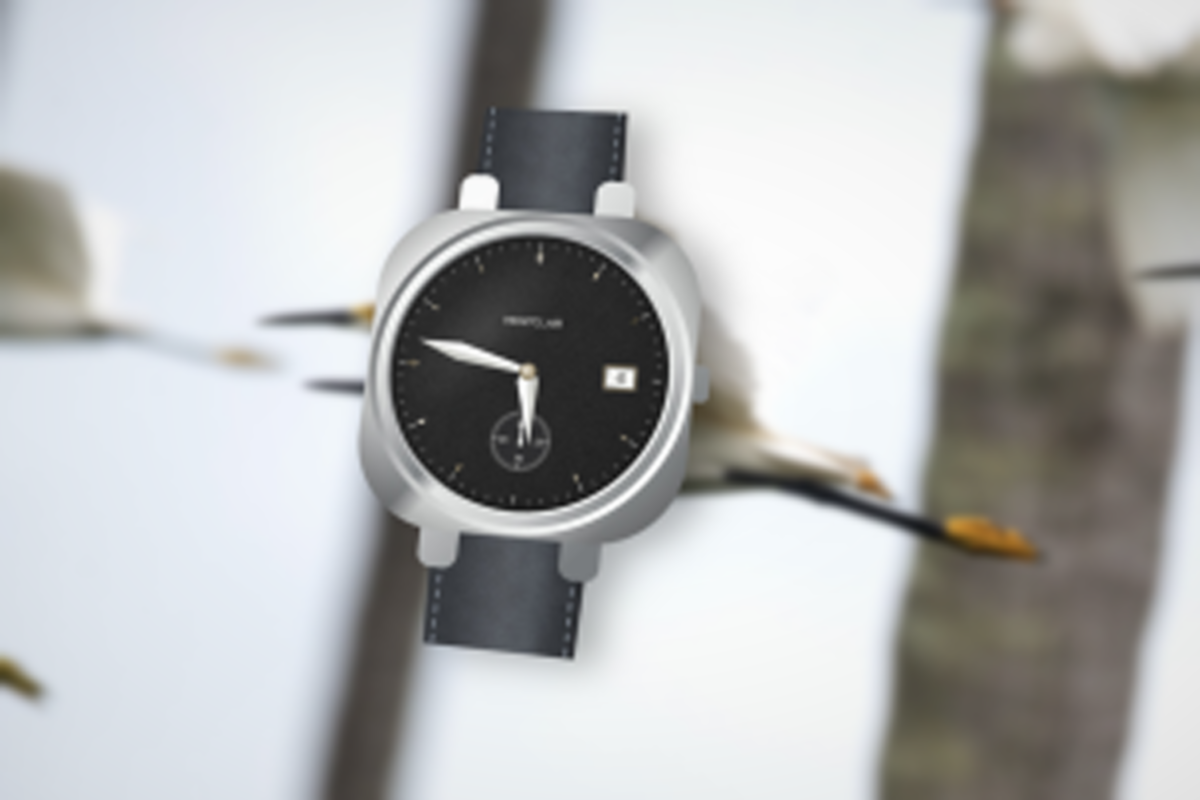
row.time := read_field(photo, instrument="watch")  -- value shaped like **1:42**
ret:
**5:47**
